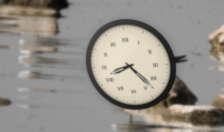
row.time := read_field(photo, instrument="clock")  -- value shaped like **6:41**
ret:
**8:23**
